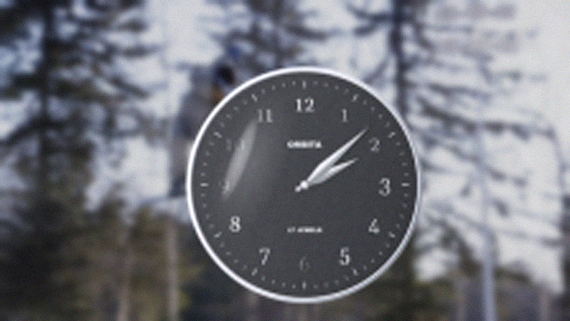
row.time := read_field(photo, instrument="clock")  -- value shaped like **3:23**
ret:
**2:08**
